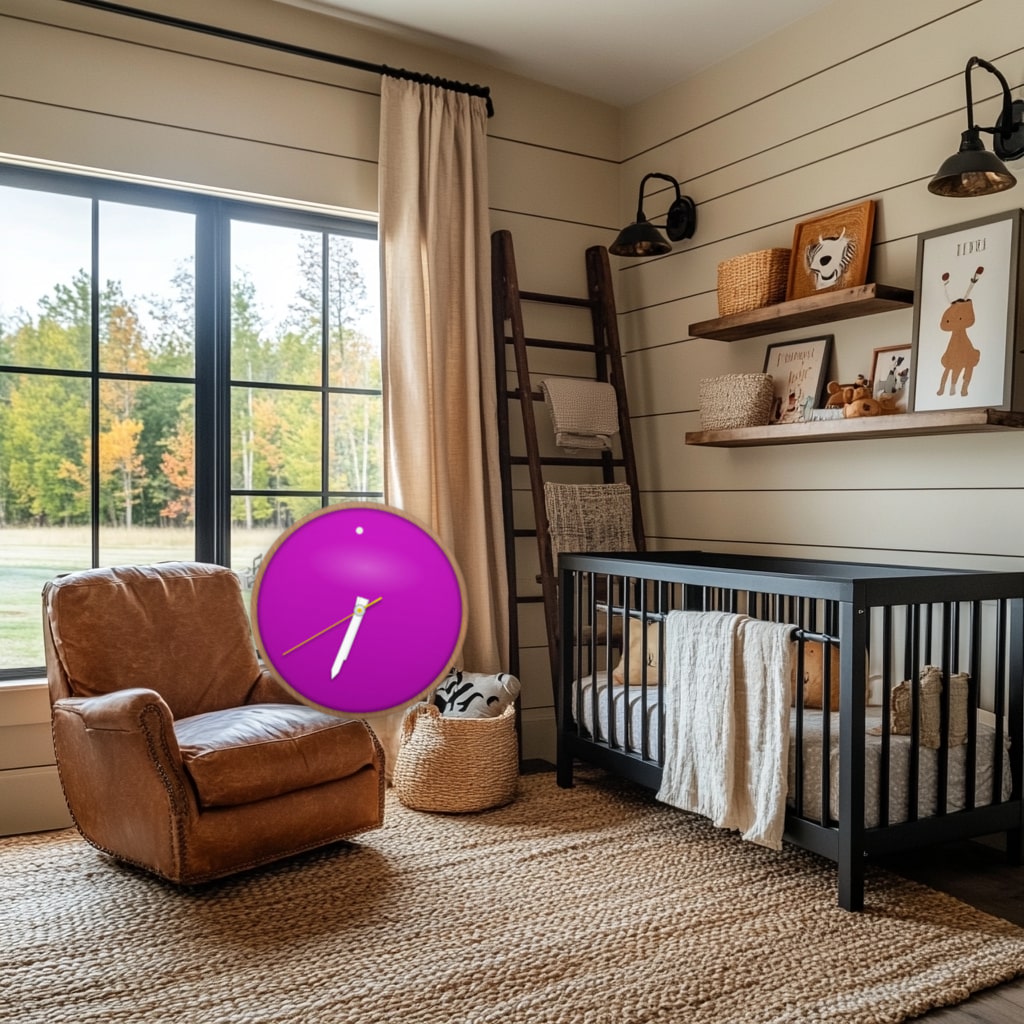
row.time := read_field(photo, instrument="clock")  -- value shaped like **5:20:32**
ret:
**6:33:40**
